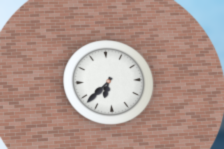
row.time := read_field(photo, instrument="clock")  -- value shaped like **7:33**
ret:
**6:38**
